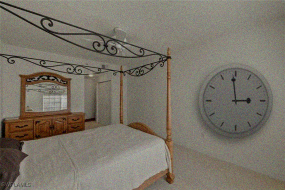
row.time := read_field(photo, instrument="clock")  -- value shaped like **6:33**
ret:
**2:59**
